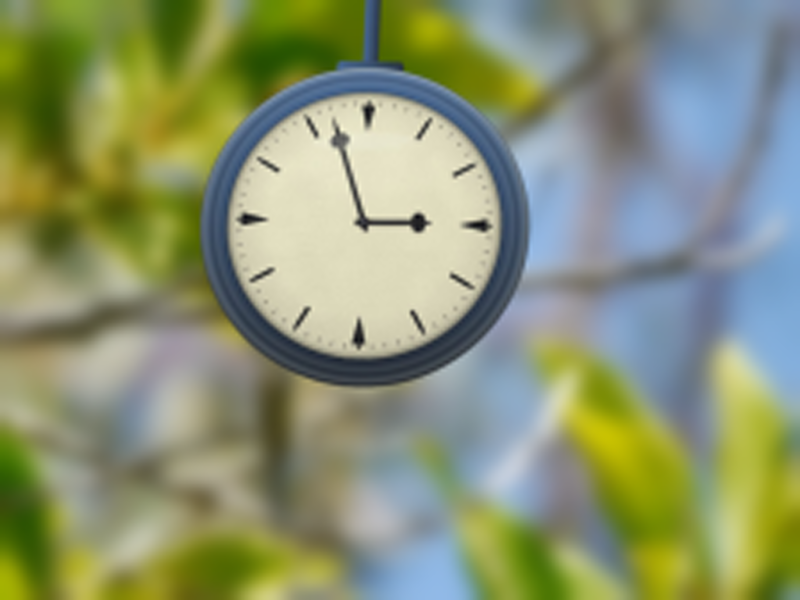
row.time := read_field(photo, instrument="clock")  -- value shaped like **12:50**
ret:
**2:57**
